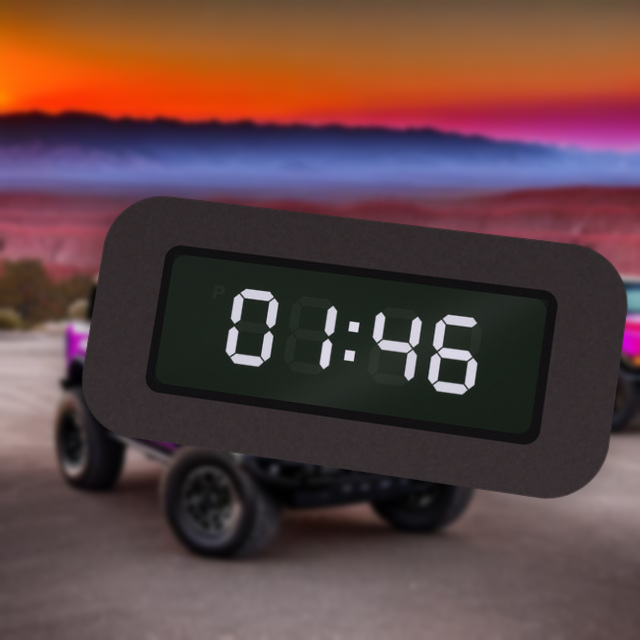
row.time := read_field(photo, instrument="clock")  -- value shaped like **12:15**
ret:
**1:46**
